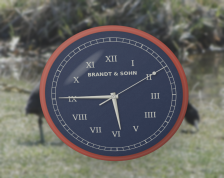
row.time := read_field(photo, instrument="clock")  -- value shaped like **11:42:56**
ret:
**5:45:10**
